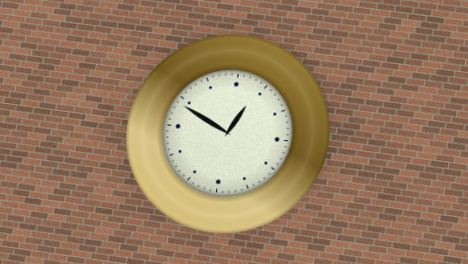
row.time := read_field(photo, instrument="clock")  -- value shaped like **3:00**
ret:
**12:49**
